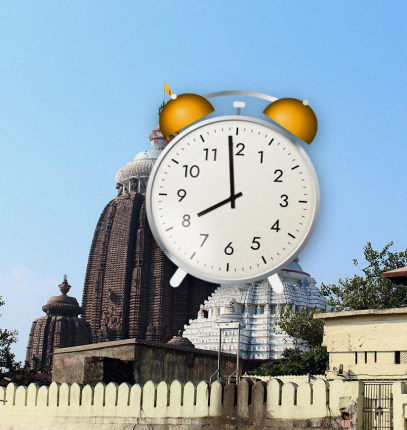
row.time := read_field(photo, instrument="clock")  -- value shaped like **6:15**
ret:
**7:59**
